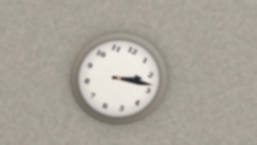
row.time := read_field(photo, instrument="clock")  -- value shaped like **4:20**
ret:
**2:13**
